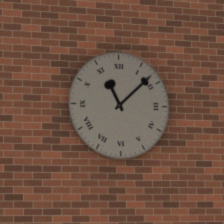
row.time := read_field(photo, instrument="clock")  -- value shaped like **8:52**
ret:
**11:08**
